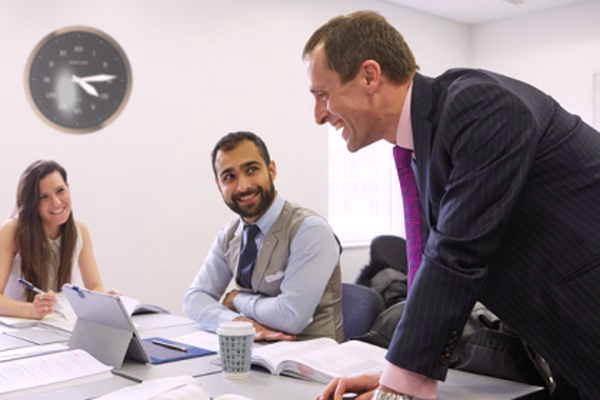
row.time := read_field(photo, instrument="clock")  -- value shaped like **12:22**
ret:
**4:14**
